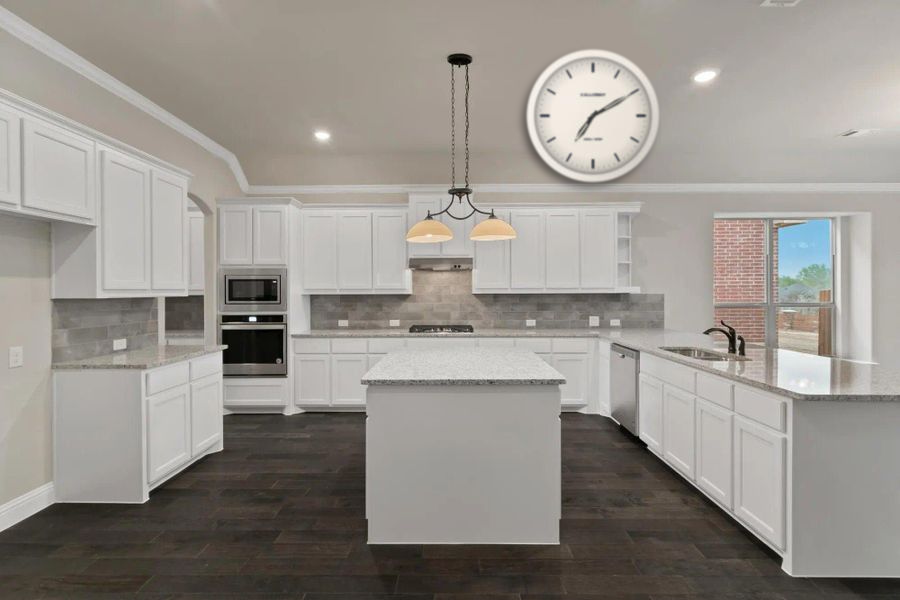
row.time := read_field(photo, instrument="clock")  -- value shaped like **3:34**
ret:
**7:10**
